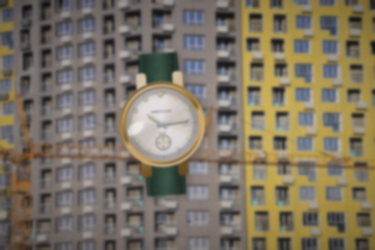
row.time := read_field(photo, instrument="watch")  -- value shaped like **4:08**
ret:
**10:14**
